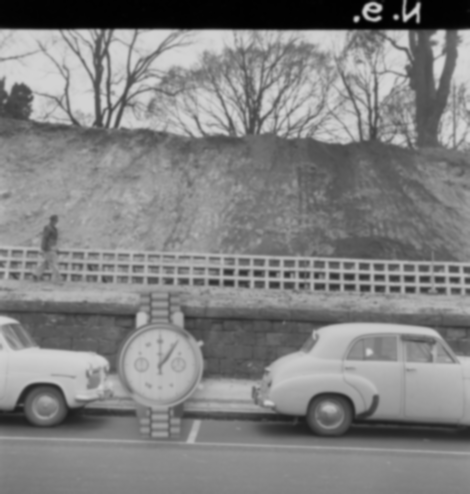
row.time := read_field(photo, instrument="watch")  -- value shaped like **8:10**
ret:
**1:06**
